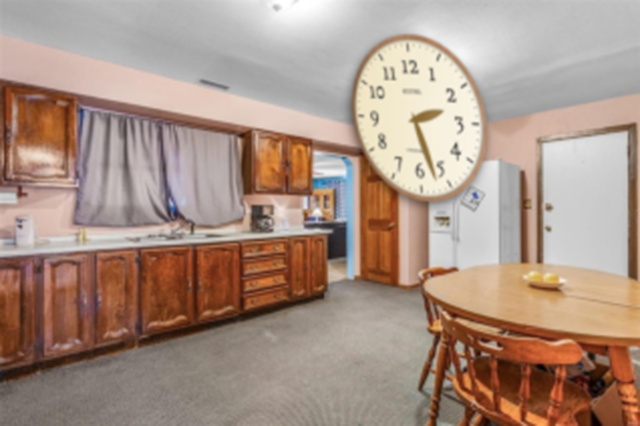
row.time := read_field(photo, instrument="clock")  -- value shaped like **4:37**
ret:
**2:27**
